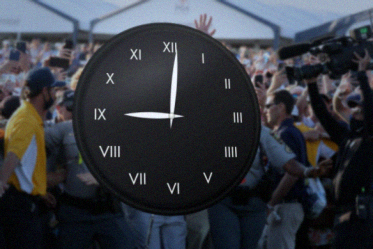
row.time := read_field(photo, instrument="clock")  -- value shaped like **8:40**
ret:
**9:01**
